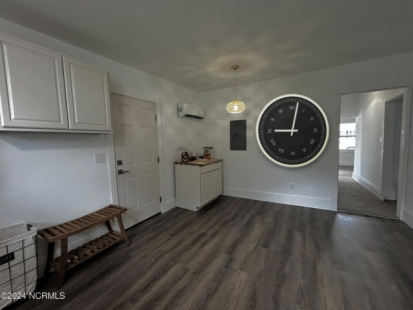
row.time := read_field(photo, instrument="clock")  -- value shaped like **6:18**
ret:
**9:02**
